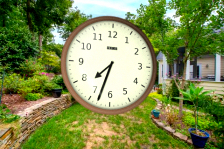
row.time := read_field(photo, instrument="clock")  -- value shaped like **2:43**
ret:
**7:33**
